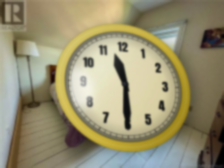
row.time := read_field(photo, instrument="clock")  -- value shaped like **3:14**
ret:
**11:30**
